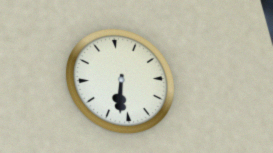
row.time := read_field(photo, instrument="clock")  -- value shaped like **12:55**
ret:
**6:32**
